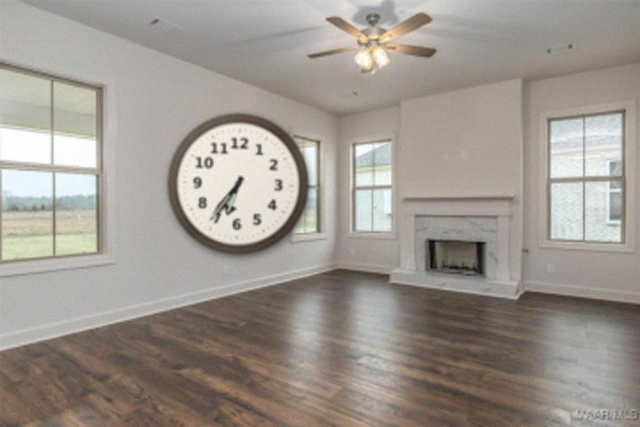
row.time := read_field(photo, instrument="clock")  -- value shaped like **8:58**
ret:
**6:36**
